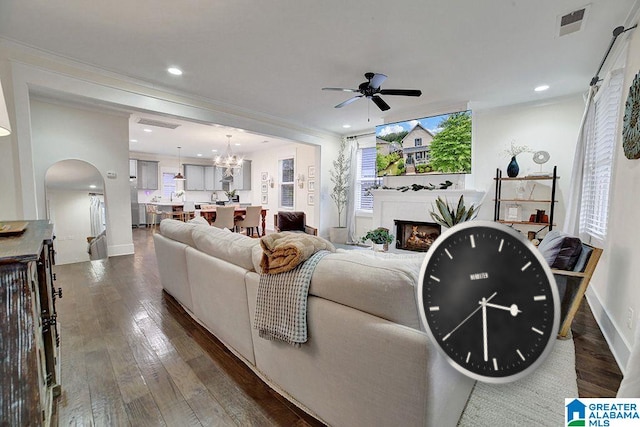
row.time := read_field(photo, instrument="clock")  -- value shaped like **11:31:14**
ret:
**3:31:40**
